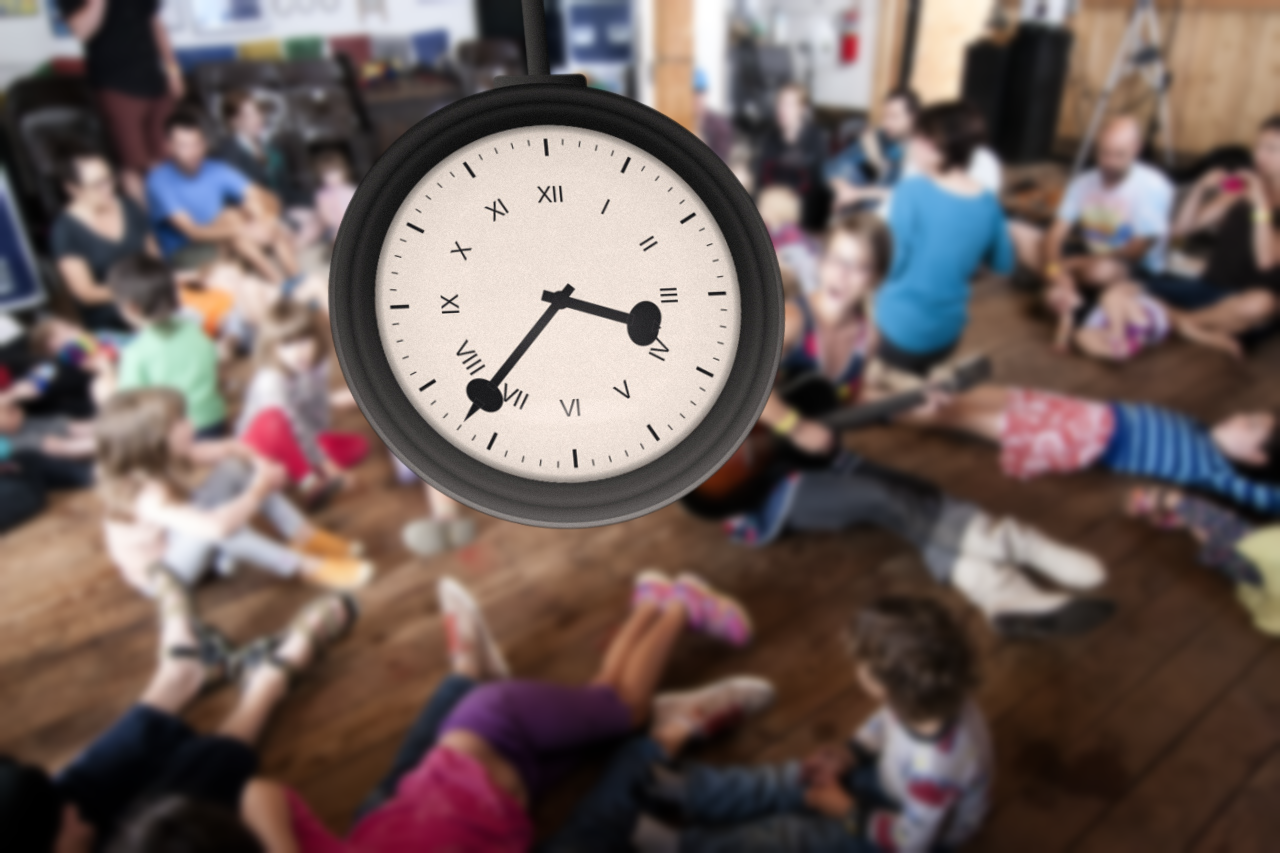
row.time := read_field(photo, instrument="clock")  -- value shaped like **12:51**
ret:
**3:37**
